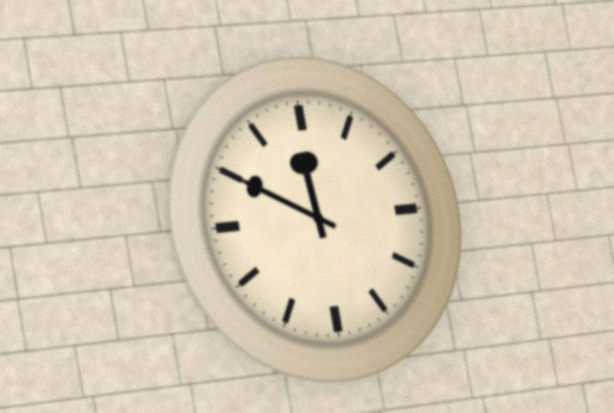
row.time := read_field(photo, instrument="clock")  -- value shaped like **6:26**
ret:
**11:50**
